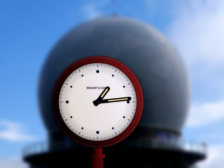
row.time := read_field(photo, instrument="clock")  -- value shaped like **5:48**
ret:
**1:14**
